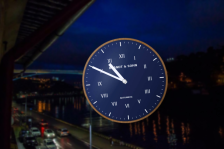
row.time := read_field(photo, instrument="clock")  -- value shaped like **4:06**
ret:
**10:50**
